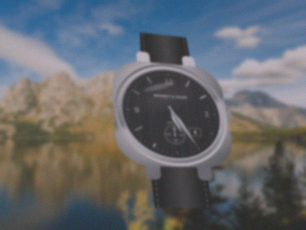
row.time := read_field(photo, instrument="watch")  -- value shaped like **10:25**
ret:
**5:25**
